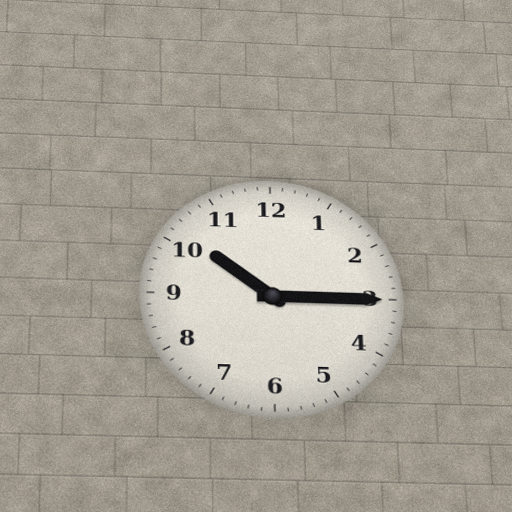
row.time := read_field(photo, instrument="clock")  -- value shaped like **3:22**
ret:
**10:15**
